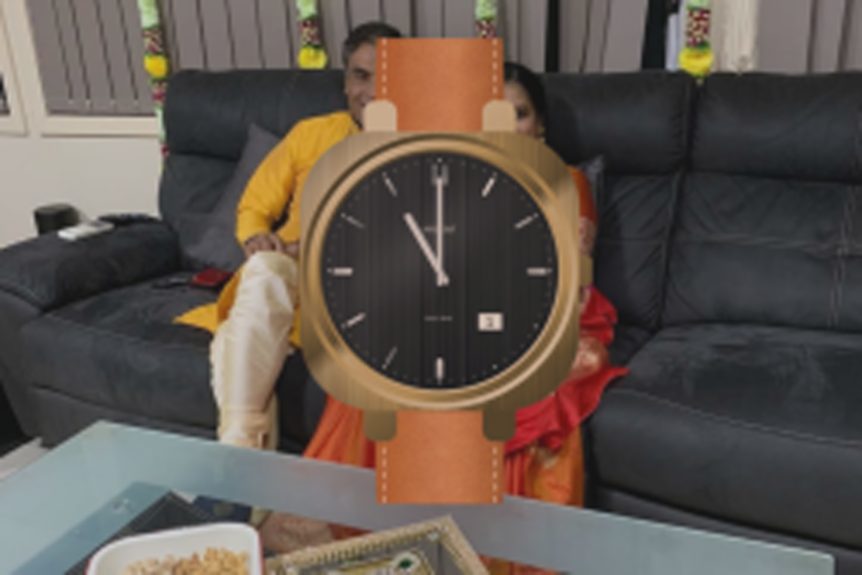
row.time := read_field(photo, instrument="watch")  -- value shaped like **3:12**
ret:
**11:00**
